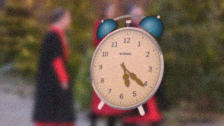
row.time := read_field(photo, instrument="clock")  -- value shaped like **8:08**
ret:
**5:21**
